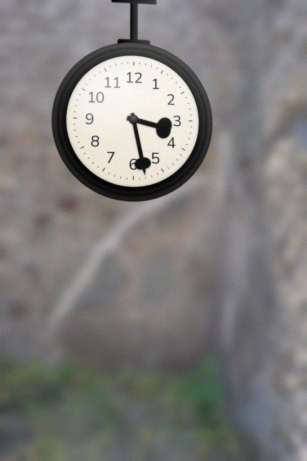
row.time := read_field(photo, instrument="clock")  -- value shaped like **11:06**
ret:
**3:28**
